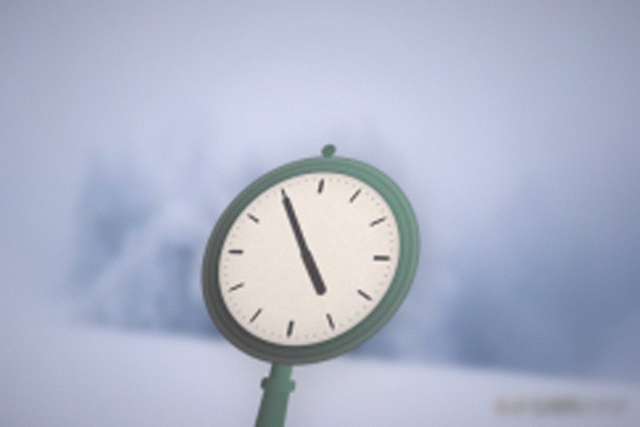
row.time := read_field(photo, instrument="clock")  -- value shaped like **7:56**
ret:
**4:55**
